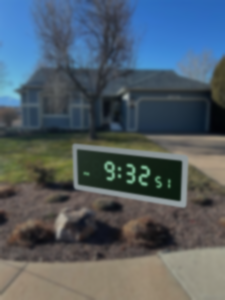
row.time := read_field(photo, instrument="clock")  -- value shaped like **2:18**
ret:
**9:32**
